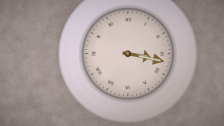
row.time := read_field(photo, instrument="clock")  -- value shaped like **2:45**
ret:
**3:17**
